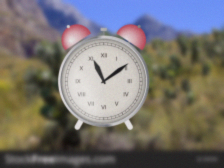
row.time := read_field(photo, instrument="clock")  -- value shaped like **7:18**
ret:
**11:09**
